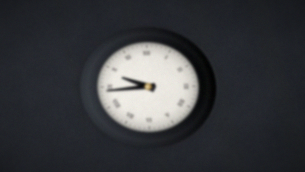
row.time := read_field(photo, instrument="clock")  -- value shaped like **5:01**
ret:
**9:44**
